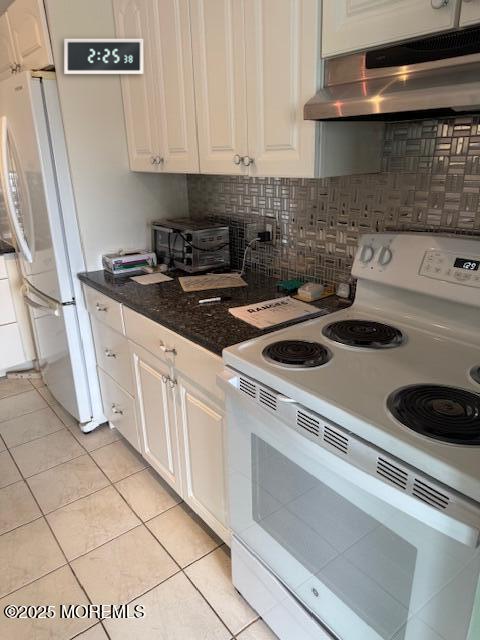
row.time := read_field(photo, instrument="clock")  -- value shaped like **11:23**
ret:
**2:25**
